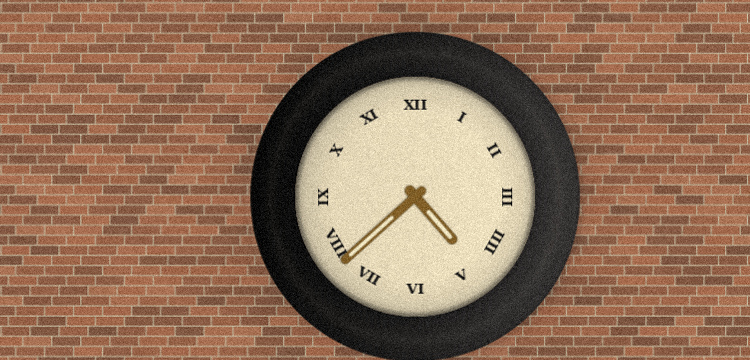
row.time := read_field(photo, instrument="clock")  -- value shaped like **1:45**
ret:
**4:38**
